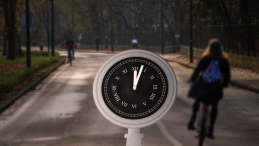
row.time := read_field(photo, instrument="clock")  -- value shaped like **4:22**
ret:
**12:03**
